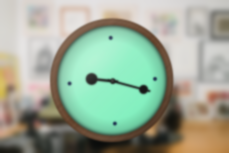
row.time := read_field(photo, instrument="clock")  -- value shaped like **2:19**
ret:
**9:18**
